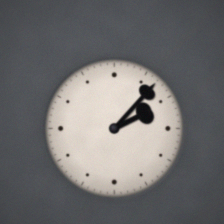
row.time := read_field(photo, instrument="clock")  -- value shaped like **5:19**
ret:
**2:07**
